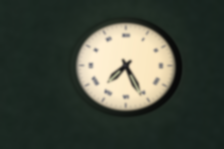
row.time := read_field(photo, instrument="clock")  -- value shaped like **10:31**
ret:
**7:26**
